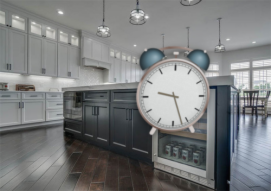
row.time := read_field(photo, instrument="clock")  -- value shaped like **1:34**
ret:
**9:27**
